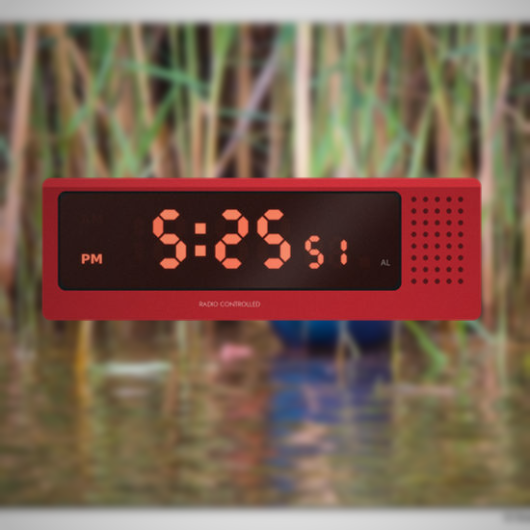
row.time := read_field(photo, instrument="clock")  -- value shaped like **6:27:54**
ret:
**5:25:51**
